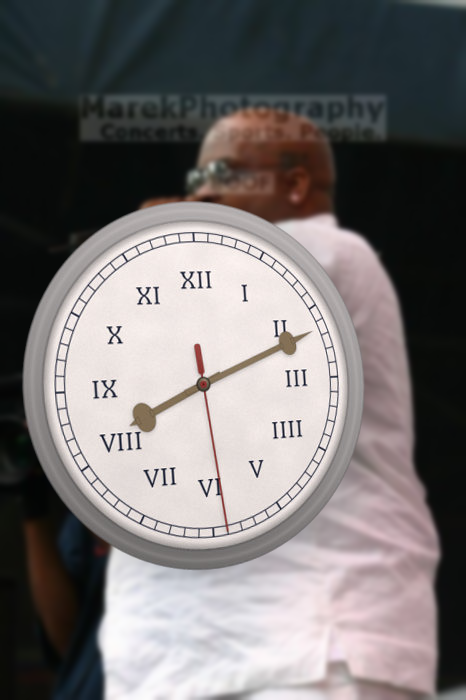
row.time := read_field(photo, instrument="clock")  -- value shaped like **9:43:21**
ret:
**8:11:29**
